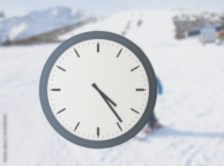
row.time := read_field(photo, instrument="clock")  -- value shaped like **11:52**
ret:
**4:24**
